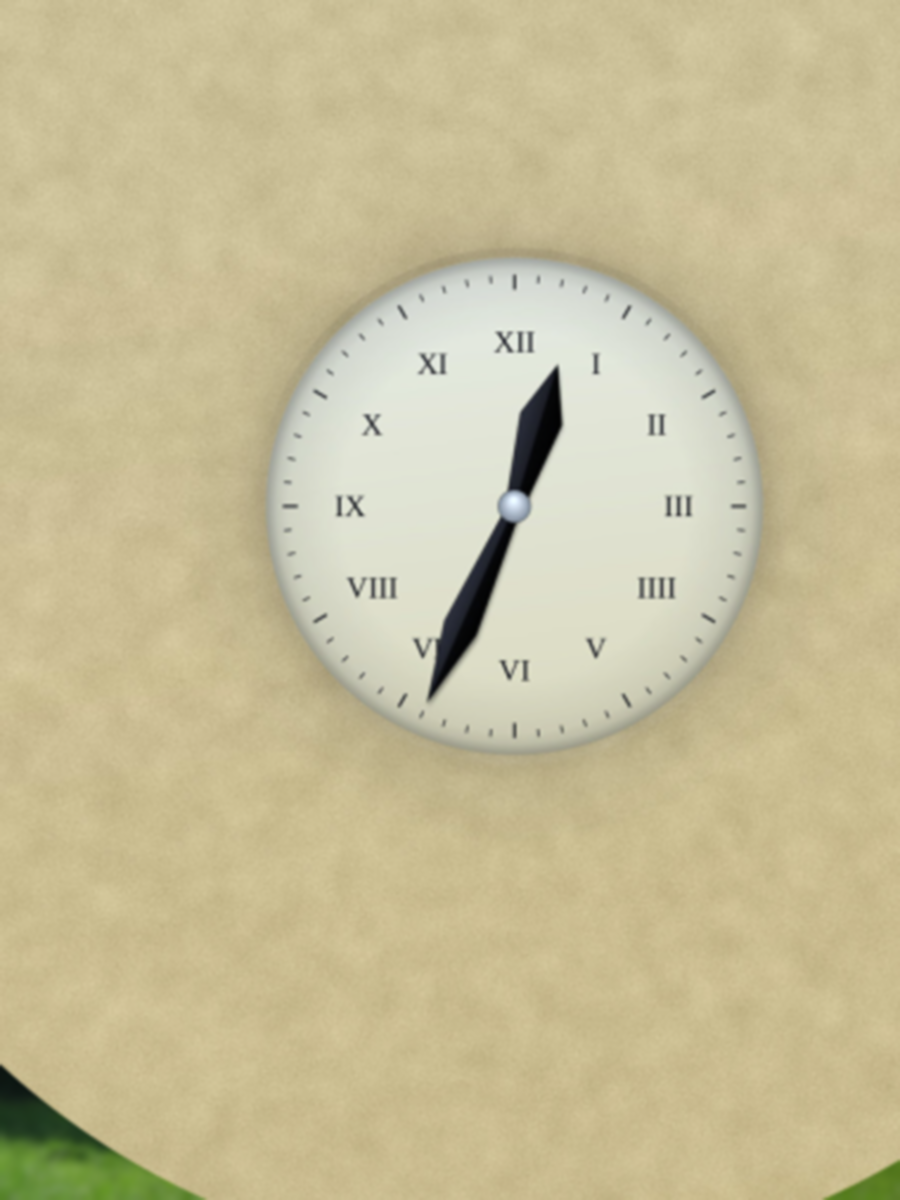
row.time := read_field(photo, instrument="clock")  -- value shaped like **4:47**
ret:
**12:34**
